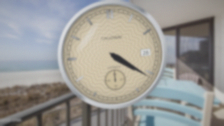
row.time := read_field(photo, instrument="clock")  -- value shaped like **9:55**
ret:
**4:21**
